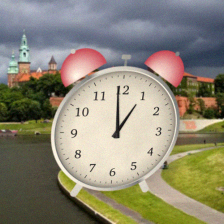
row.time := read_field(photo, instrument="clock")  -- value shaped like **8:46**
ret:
**12:59**
